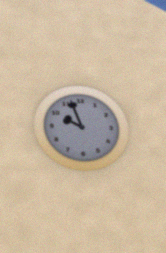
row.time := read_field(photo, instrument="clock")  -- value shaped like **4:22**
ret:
**9:57**
